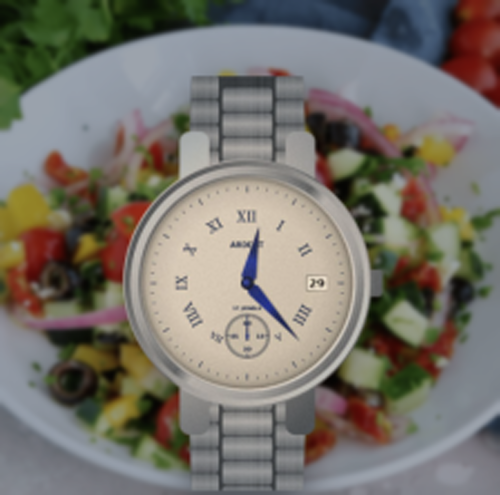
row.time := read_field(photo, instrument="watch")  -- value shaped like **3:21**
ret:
**12:23**
